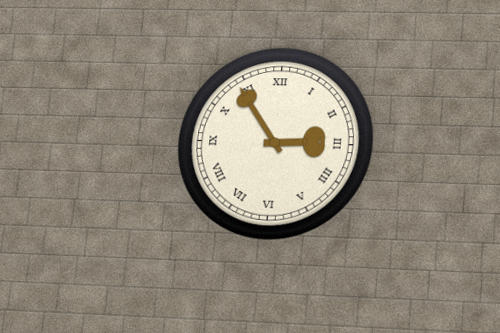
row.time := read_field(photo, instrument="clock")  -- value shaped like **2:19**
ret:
**2:54**
